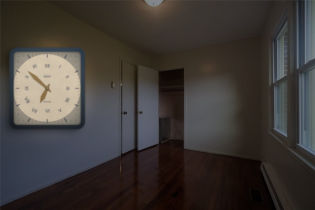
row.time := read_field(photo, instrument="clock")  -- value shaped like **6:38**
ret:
**6:52**
